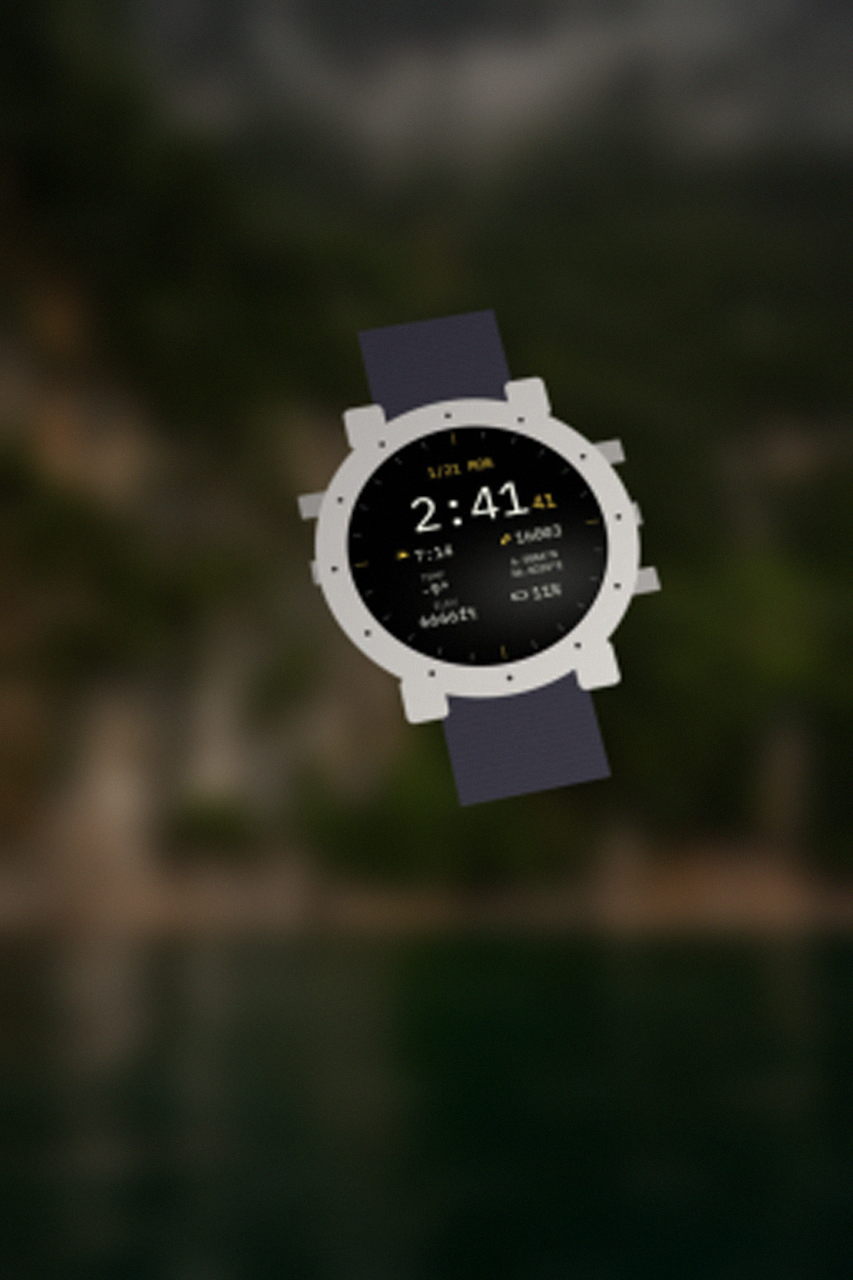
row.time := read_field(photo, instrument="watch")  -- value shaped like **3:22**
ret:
**2:41**
